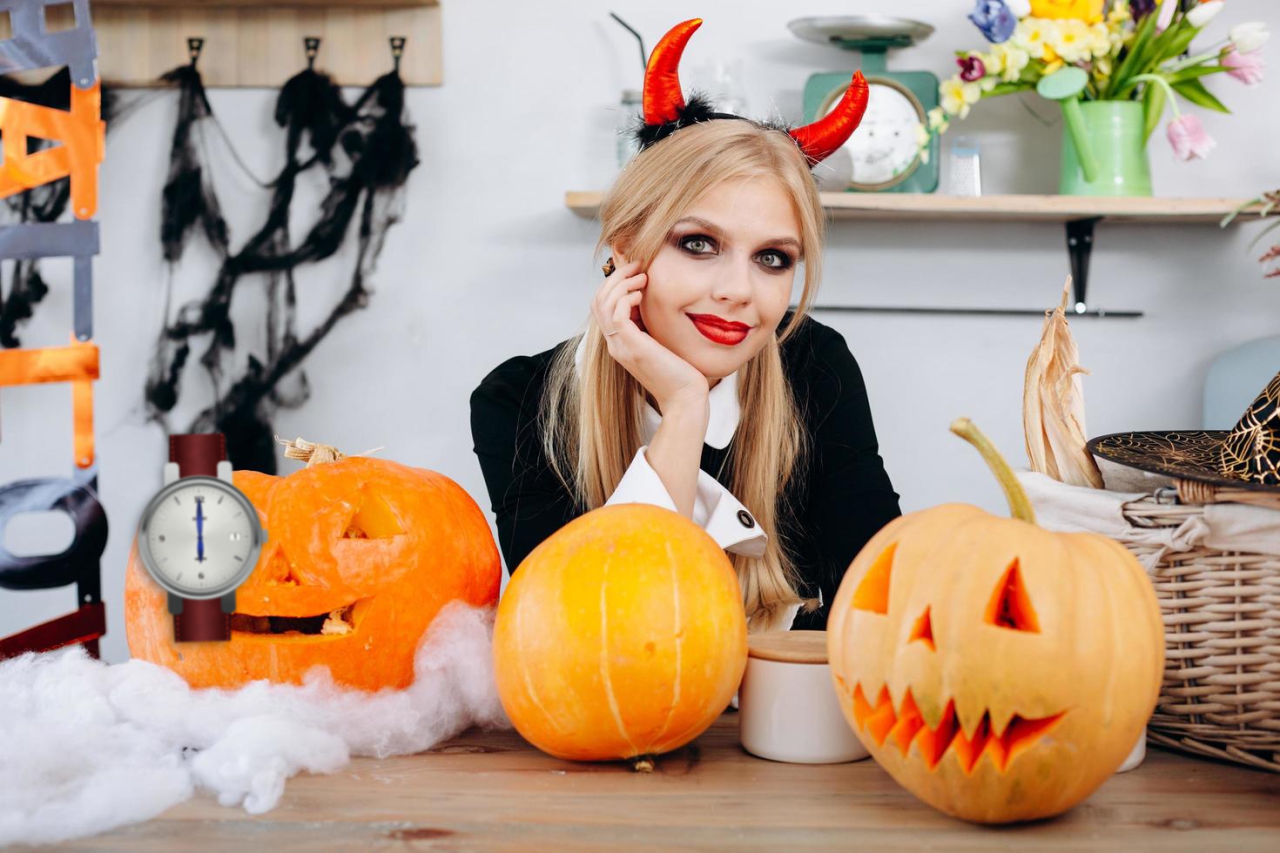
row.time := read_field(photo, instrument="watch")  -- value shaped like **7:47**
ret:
**6:00**
